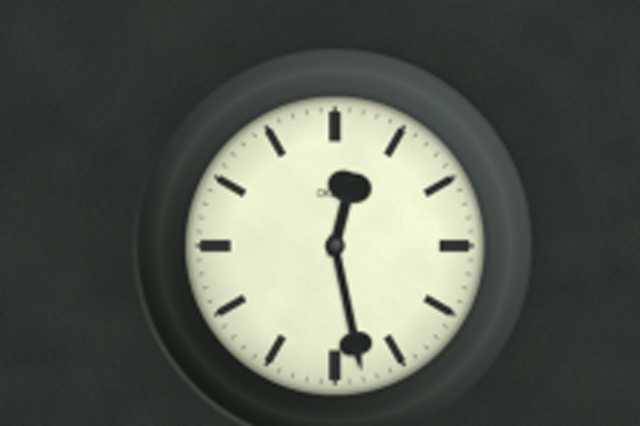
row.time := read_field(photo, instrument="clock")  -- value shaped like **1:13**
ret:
**12:28**
